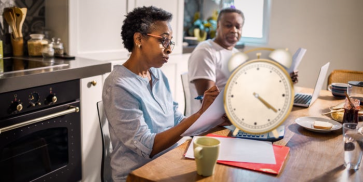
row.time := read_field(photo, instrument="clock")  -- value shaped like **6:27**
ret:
**4:21**
